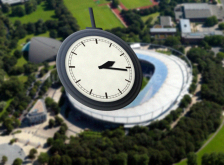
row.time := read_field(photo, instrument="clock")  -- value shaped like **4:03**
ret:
**2:16**
